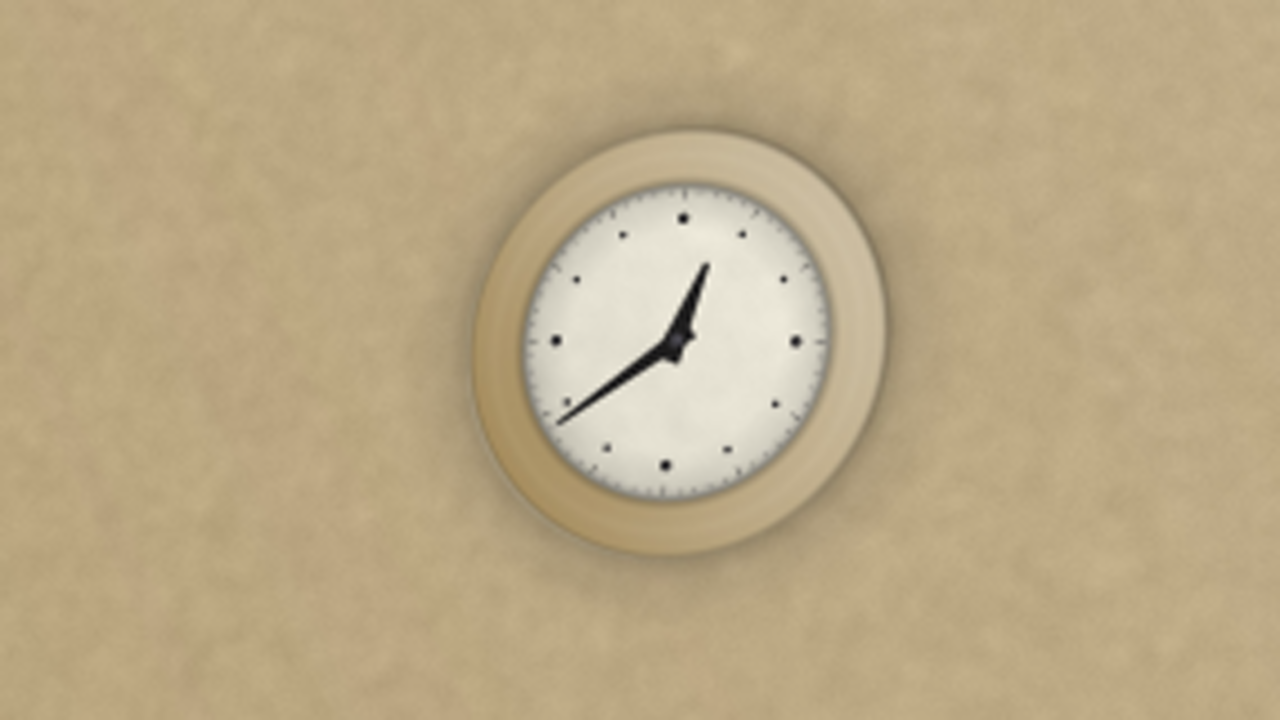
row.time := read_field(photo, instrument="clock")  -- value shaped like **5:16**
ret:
**12:39**
